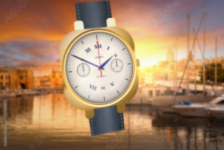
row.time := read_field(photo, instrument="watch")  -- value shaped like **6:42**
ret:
**1:50**
